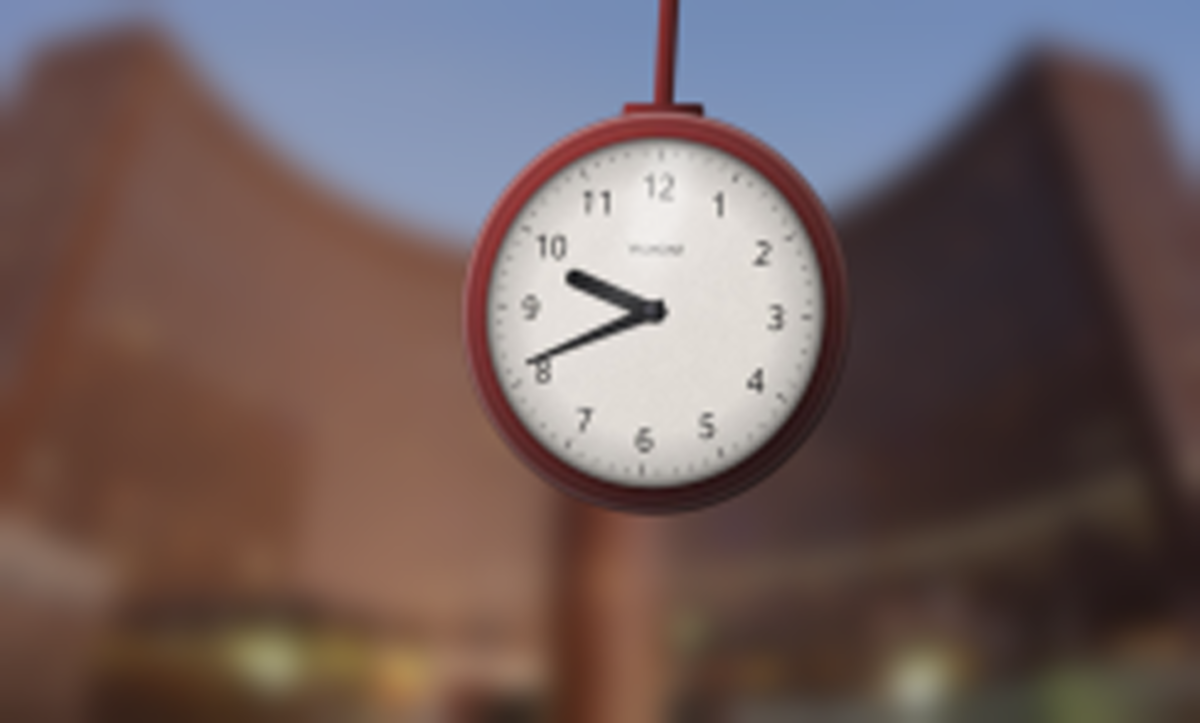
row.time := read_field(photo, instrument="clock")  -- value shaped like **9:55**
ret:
**9:41**
